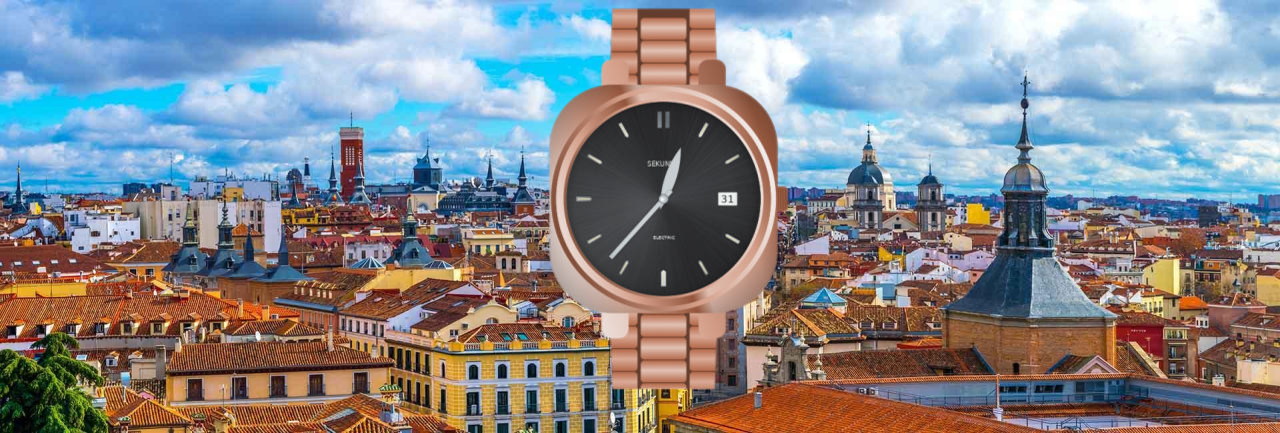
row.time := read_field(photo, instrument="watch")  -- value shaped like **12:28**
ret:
**12:37**
